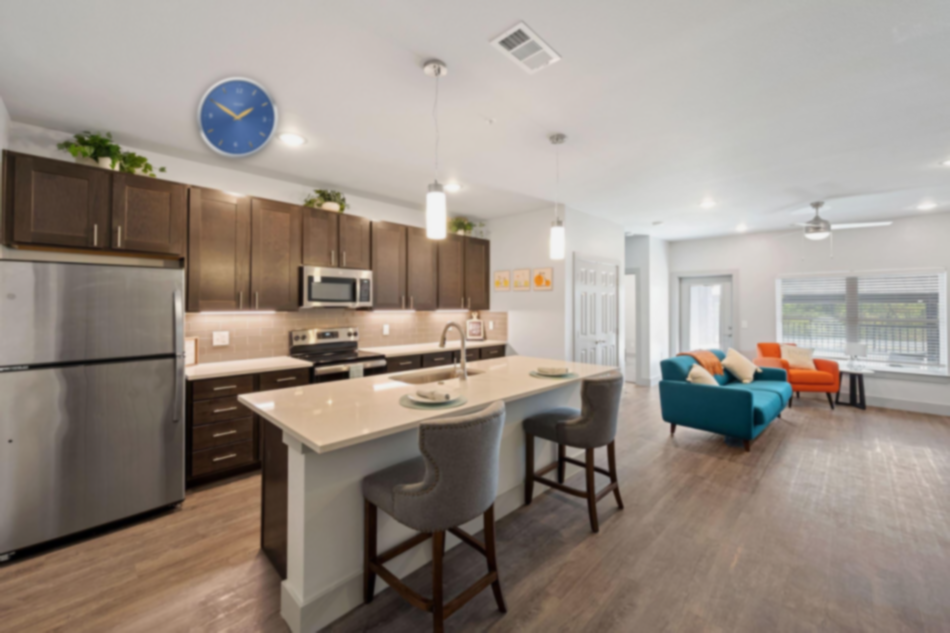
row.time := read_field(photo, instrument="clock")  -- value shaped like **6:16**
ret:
**1:50**
